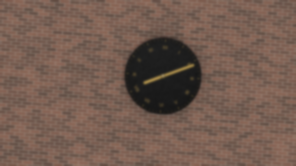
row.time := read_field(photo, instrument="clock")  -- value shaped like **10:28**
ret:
**8:11**
